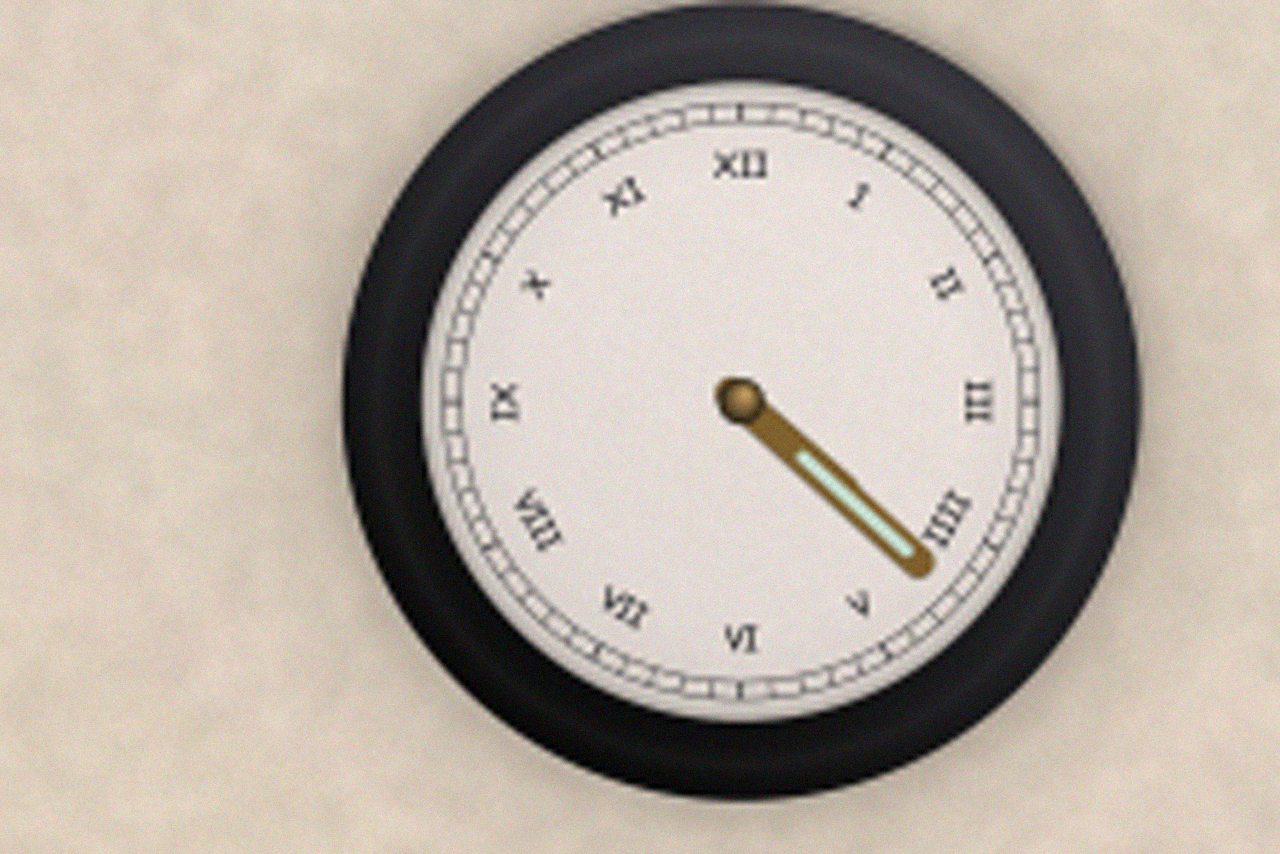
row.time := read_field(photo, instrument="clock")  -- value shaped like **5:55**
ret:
**4:22**
